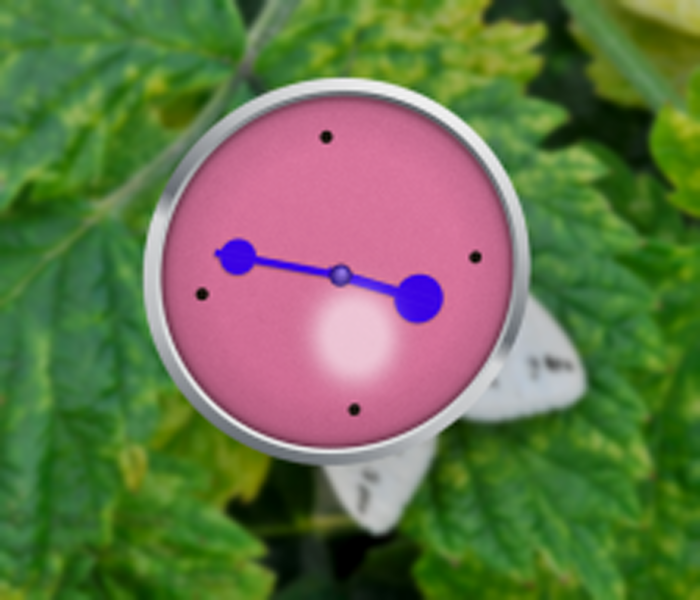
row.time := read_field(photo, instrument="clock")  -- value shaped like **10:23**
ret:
**3:48**
